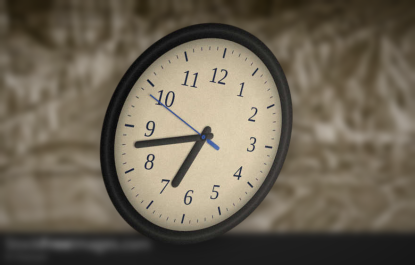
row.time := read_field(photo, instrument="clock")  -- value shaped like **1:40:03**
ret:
**6:42:49**
